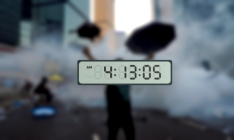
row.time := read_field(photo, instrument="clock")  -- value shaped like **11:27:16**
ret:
**4:13:05**
